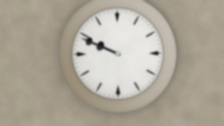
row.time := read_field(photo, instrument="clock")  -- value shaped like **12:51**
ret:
**9:49**
